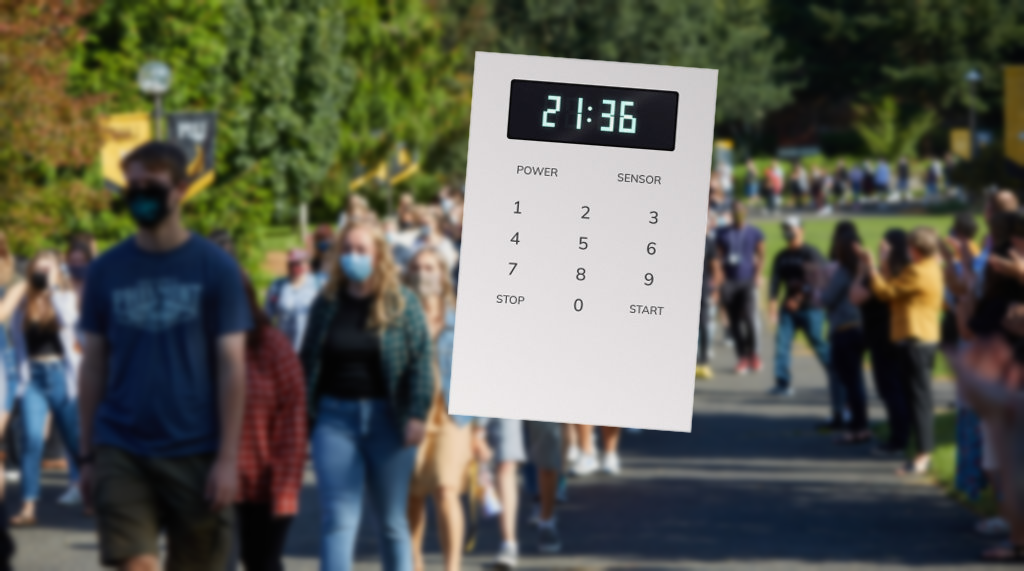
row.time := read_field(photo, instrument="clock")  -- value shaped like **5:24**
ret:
**21:36**
